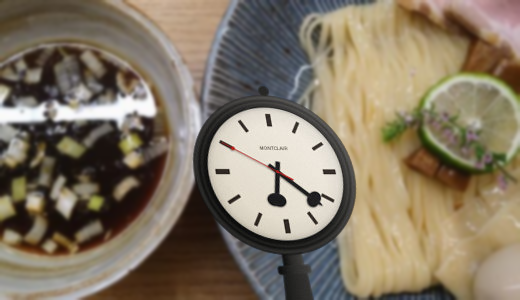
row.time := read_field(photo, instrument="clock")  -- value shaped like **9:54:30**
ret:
**6:21:50**
